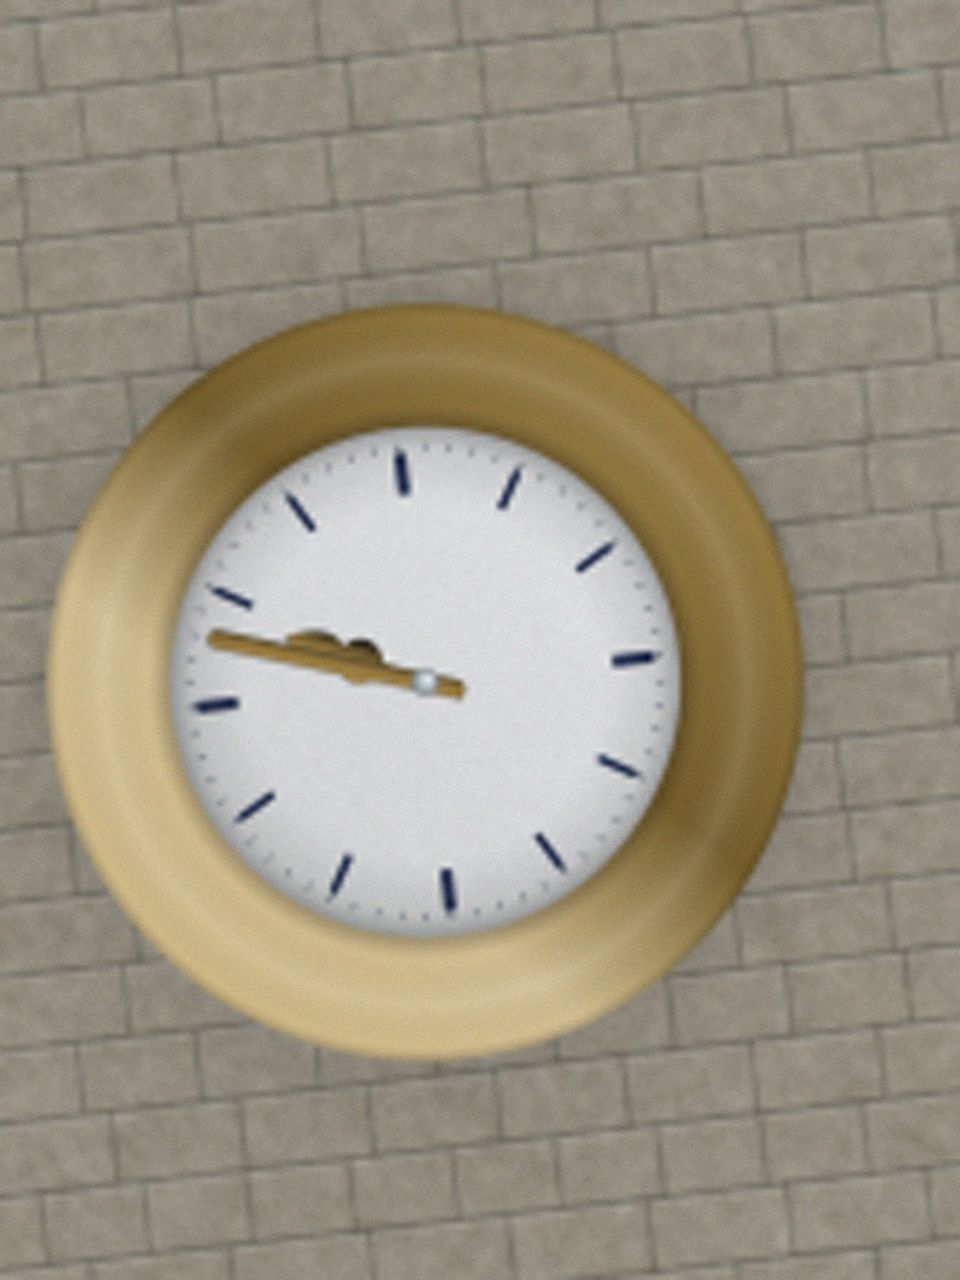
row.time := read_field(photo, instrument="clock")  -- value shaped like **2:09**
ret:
**9:48**
